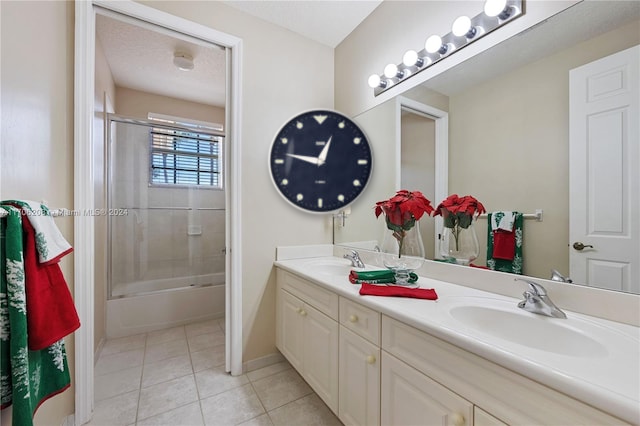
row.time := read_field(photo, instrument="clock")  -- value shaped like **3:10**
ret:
**12:47**
